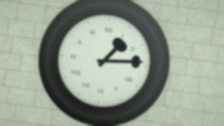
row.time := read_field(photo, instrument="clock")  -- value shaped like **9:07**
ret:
**1:14**
